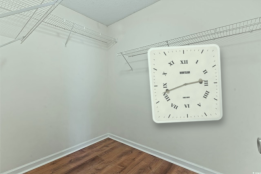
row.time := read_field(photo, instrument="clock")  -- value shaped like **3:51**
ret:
**2:42**
